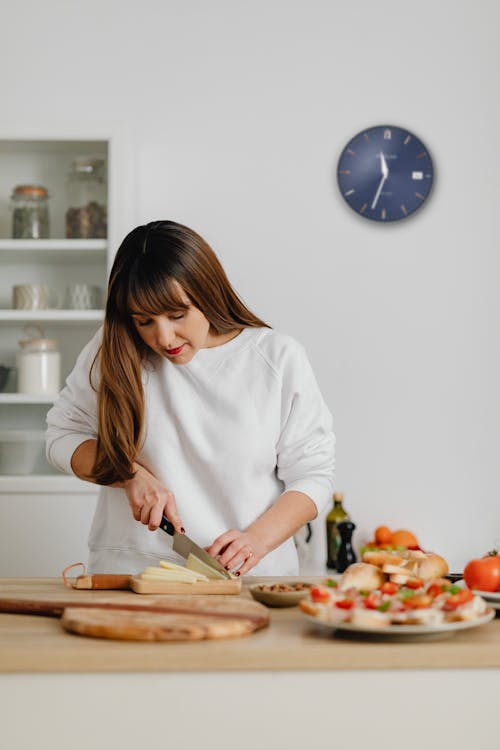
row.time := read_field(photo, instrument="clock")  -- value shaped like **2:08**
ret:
**11:33**
